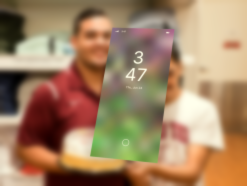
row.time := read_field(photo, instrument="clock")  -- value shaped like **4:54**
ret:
**3:47**
